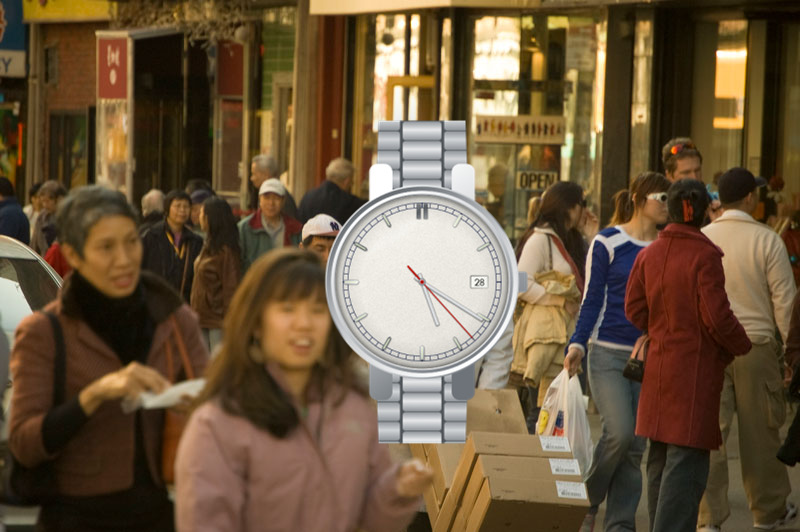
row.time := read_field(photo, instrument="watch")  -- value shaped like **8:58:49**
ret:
**5:20:23**
